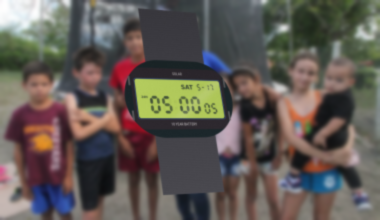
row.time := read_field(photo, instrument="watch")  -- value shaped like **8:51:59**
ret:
**5:00:05**
